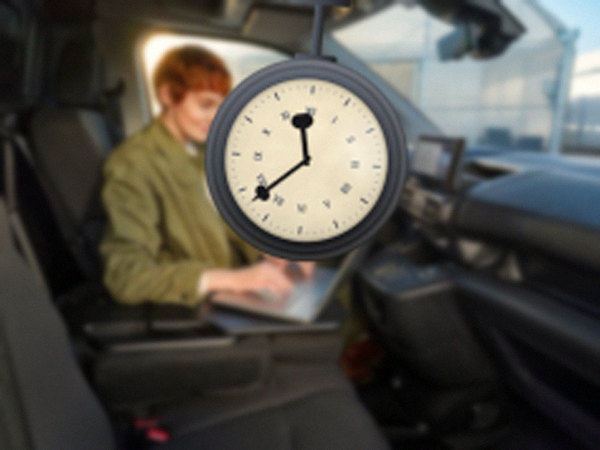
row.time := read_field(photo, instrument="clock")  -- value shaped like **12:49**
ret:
**11:38**
